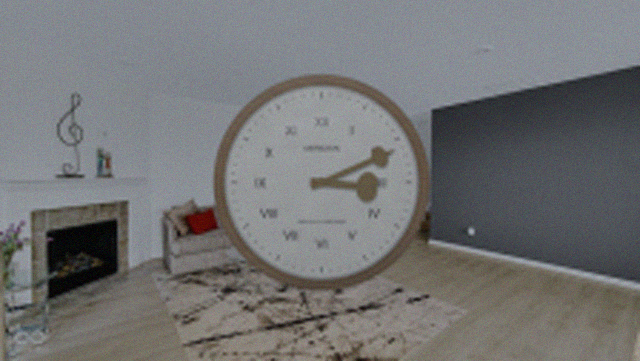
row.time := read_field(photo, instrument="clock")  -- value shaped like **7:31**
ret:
**3:11**
